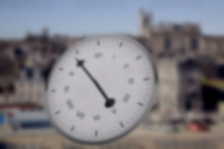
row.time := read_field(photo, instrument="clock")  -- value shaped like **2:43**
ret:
**4:54**
